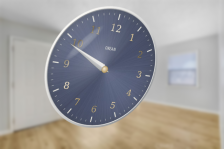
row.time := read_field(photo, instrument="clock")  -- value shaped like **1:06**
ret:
**9:49**
